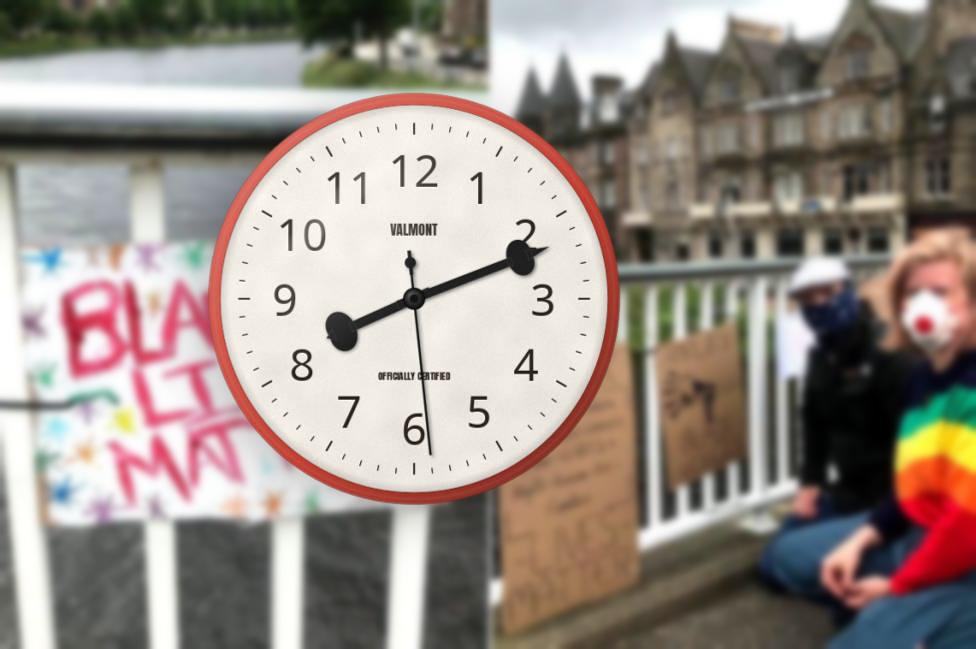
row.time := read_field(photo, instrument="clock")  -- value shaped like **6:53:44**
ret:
**8:11:29**
